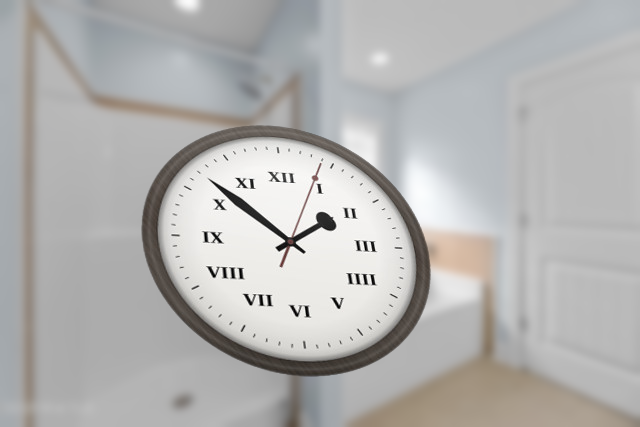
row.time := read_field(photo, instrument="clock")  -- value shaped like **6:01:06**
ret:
**1:52:04**
